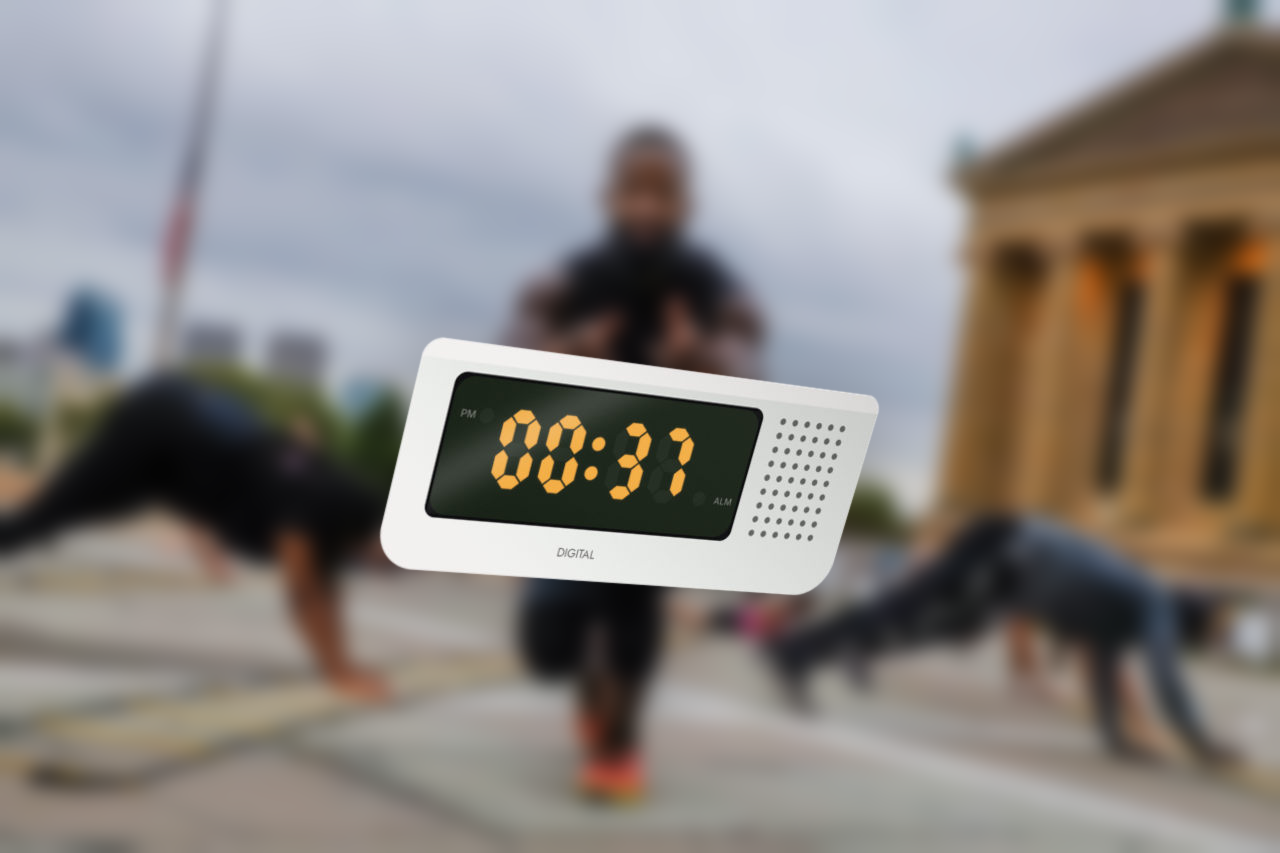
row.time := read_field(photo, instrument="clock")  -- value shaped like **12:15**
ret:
**0:37**
